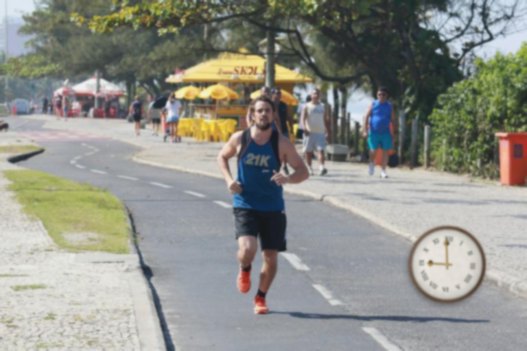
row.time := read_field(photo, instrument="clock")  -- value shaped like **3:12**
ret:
**8:59**
